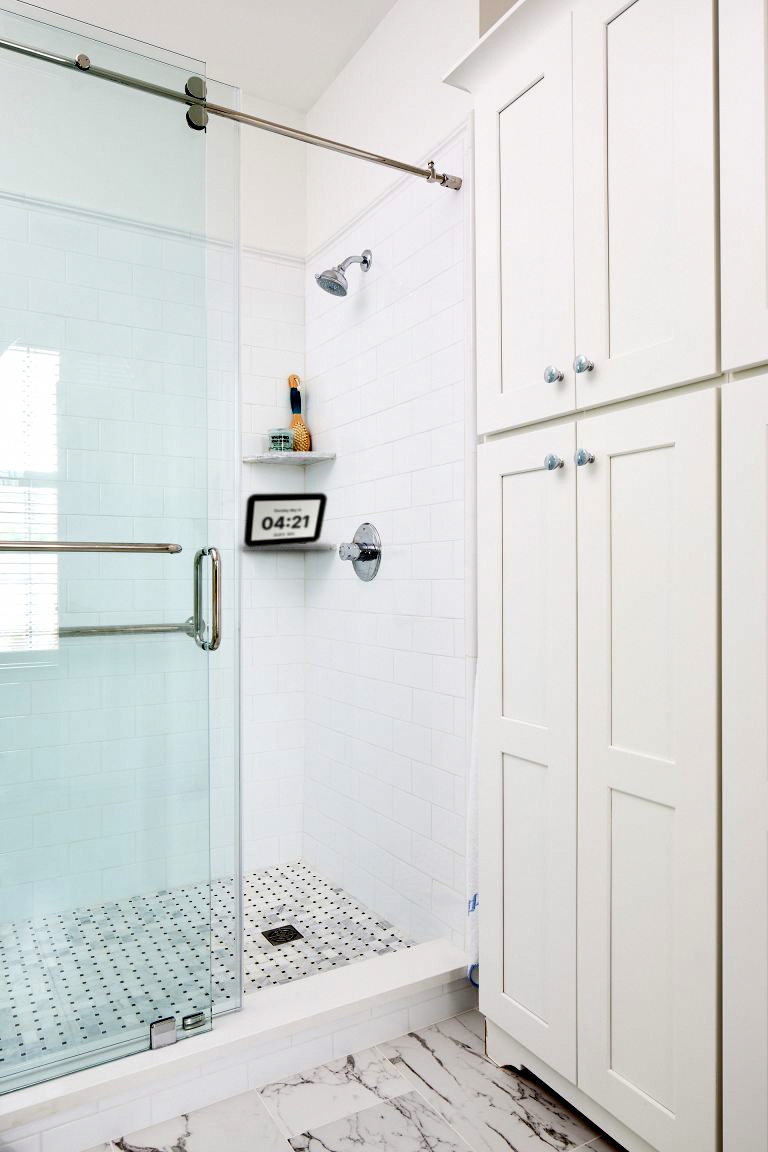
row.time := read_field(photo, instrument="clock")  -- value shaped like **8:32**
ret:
**4:21**
